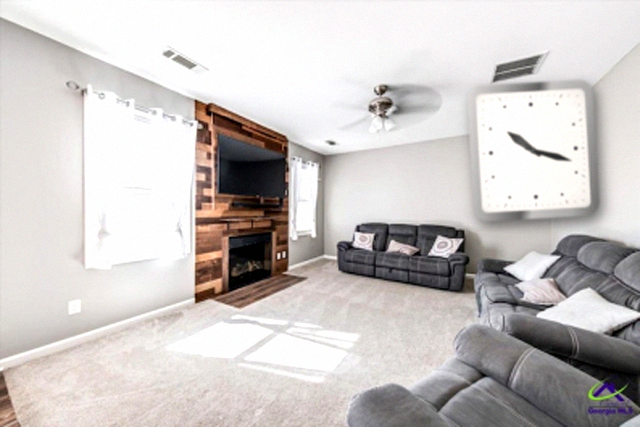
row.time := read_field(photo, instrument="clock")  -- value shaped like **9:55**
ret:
**10:18**
